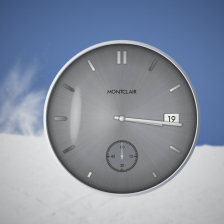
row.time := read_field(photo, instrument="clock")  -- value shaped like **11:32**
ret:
**3:16**
